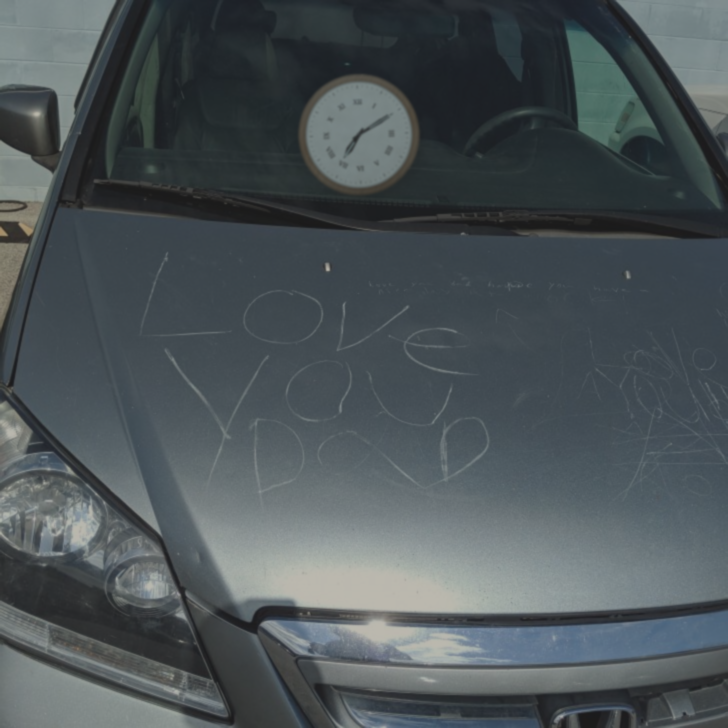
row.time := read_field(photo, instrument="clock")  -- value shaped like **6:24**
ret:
**7:10**
